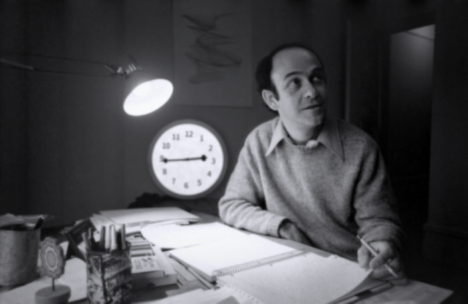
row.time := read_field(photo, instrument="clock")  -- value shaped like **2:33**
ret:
**2:44**
